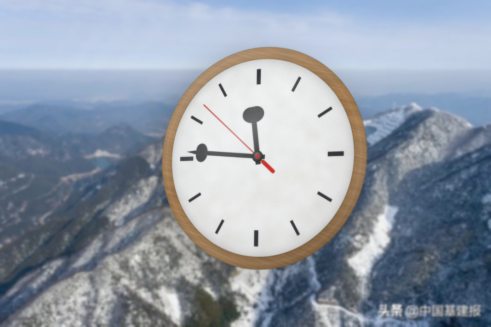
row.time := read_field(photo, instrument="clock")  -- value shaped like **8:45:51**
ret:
**11:45:52**
